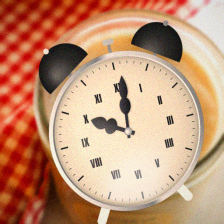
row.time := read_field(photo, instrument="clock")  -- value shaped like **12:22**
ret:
**10:01**
